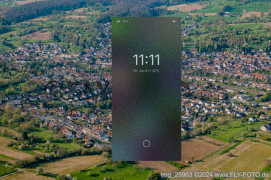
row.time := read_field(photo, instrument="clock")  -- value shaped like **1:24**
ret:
**11:11**
